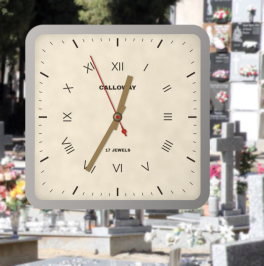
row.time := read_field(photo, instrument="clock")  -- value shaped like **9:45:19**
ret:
**12:34:56**
